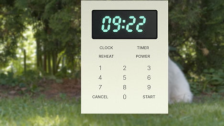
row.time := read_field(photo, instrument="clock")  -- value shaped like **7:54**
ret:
**9:22**
